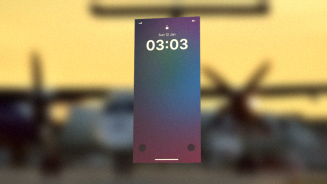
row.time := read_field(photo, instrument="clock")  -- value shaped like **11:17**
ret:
**3:03**
